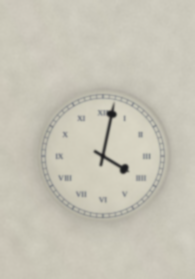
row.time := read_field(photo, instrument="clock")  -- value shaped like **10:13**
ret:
**4:02**
